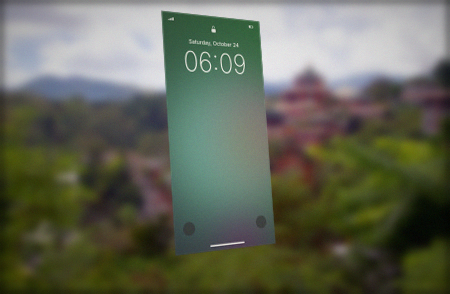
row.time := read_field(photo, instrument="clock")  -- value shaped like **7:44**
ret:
**6:09**
